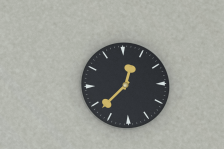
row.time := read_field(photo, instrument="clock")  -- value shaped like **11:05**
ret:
**12:38**
